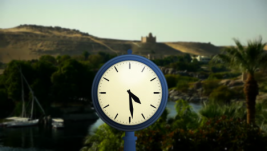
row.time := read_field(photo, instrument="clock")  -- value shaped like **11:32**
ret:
**4:29**
